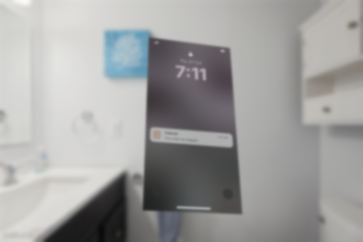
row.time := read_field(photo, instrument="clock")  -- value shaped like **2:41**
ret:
**7:11**
